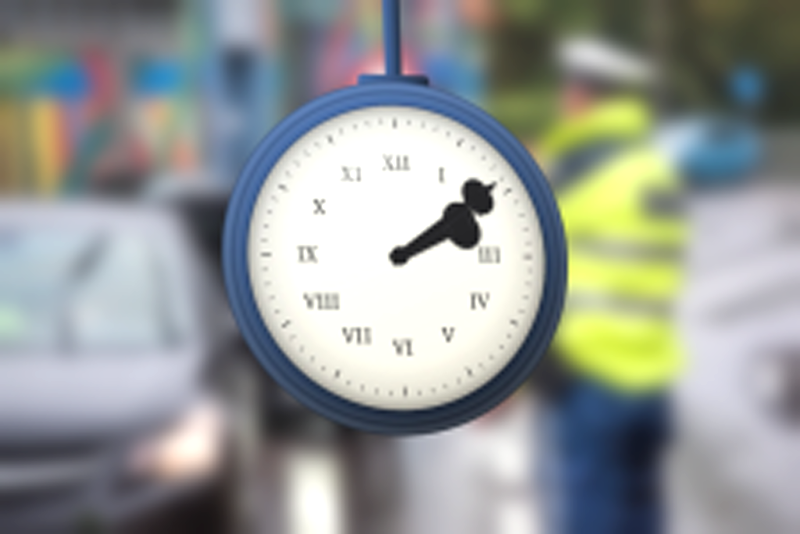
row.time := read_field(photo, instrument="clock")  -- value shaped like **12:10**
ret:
**2:09**
